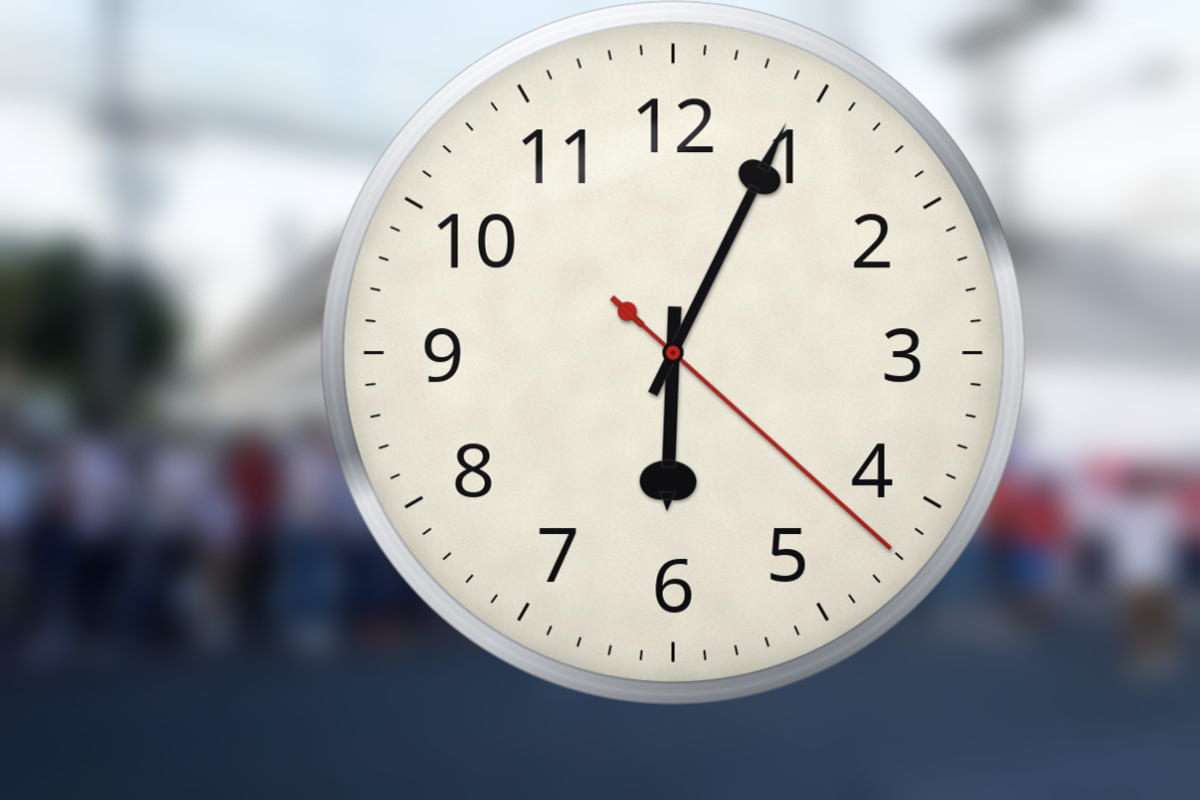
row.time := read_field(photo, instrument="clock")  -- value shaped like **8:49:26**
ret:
**6:04:22**
